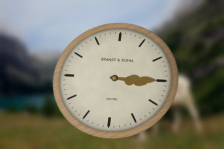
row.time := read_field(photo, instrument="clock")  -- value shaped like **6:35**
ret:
**3:15**
